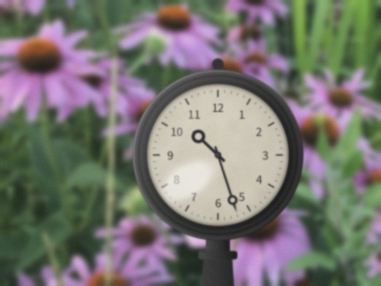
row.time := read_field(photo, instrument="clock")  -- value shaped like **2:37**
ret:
**10:27**
